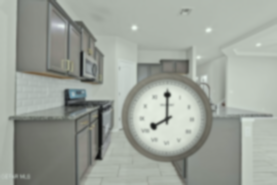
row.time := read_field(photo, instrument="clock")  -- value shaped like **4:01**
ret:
**8:00**
